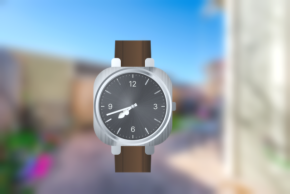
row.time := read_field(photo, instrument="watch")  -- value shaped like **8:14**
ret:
**7:42**
